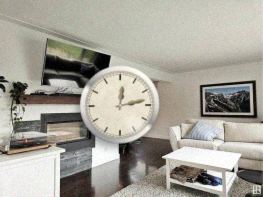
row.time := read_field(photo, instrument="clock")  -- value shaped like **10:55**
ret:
**12:13**
